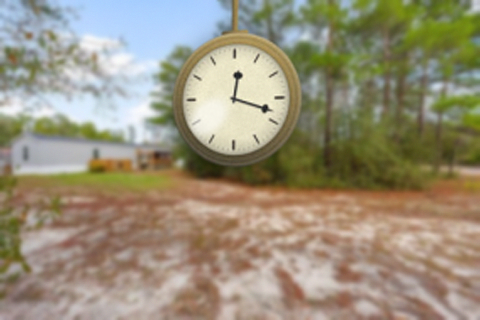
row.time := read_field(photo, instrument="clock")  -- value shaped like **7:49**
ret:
**12:18**
